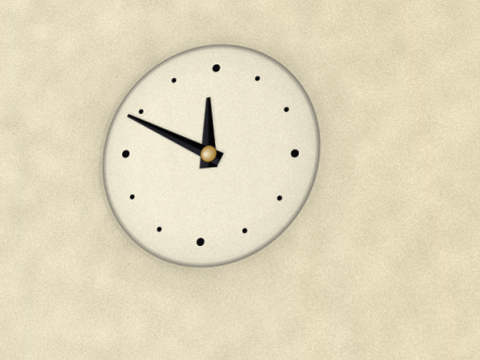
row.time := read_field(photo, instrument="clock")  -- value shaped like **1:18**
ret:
**11:49**
